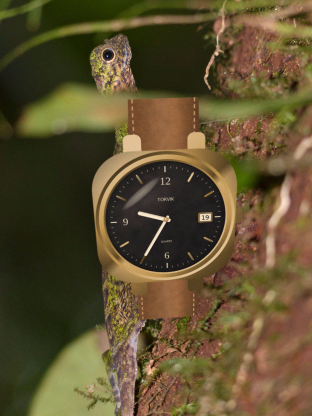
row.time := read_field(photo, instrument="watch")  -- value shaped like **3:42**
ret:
**9:35**
